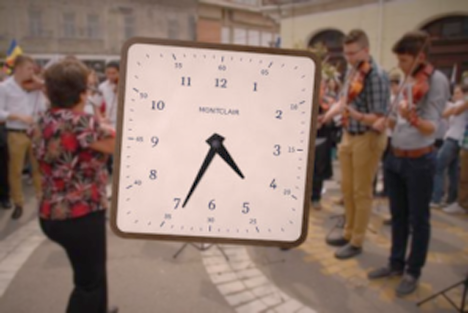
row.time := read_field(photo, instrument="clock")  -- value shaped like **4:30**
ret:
**4:34**
